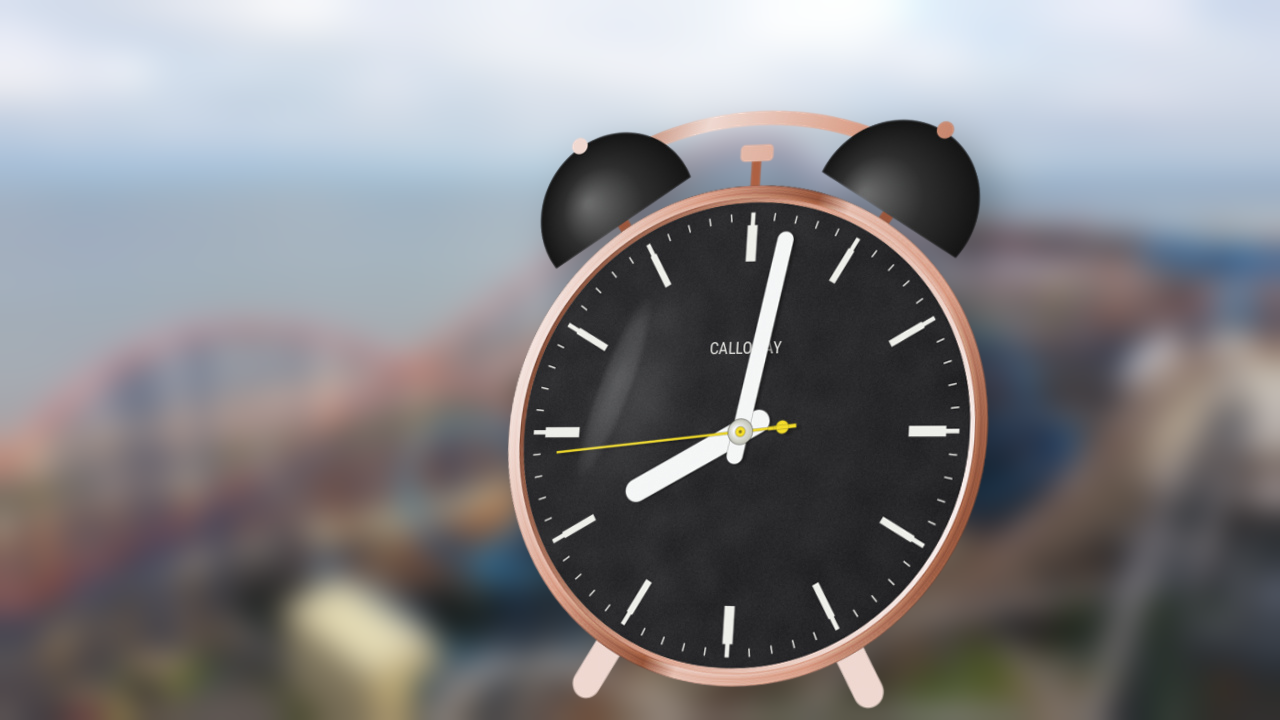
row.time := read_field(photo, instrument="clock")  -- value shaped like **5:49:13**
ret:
**8:01:44**
